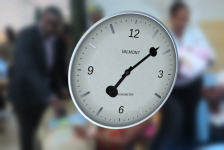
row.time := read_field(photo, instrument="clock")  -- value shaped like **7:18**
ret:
**7:08**
